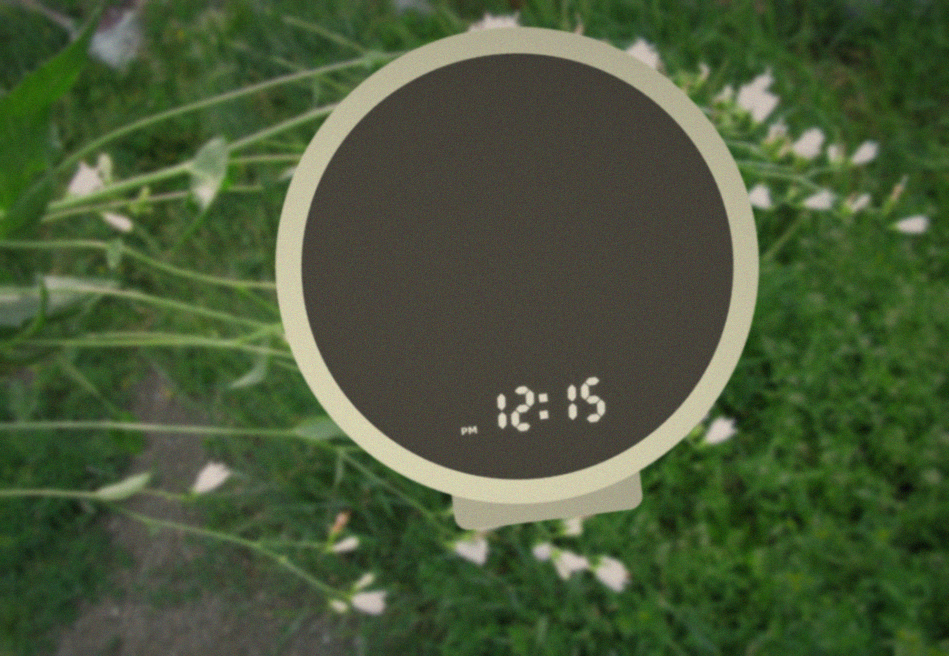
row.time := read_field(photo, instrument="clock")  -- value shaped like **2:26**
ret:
**12:15**
